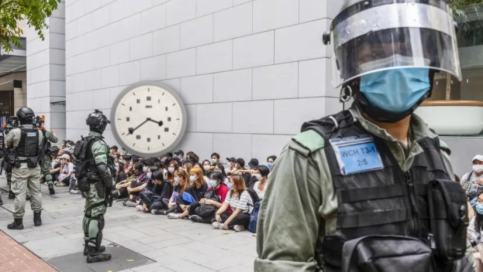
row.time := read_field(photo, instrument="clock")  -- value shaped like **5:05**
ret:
**3:39**
